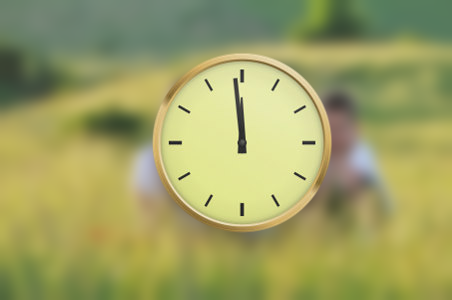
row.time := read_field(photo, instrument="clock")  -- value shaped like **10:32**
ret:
**11:59**
